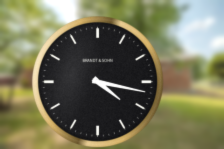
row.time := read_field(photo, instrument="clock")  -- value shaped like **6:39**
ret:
**4:17**
